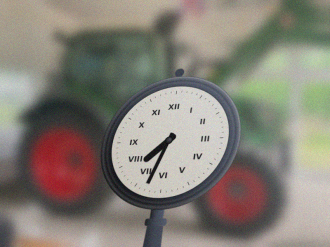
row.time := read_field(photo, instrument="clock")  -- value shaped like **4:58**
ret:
**7:33**
